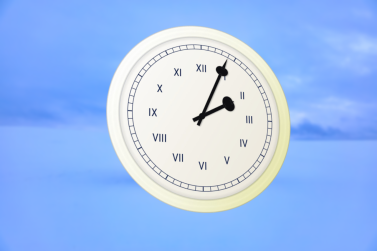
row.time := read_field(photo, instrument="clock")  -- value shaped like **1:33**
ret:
**2:04**
